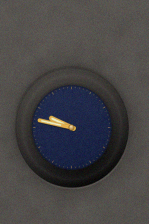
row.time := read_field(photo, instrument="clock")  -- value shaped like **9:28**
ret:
**9:47**
